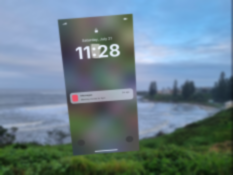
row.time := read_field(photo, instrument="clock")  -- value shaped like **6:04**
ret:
**11:28**
